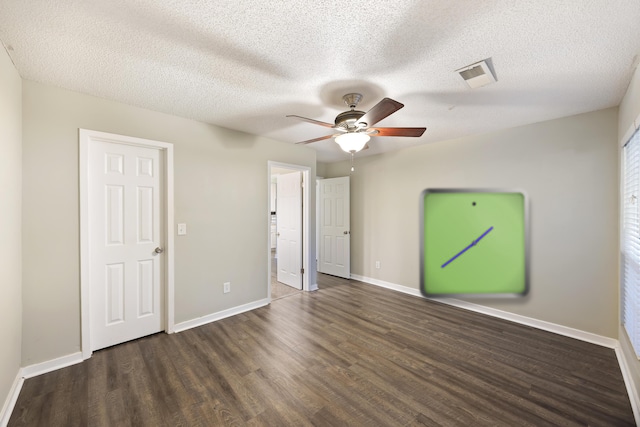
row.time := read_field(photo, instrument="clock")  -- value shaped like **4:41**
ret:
**1:39**
